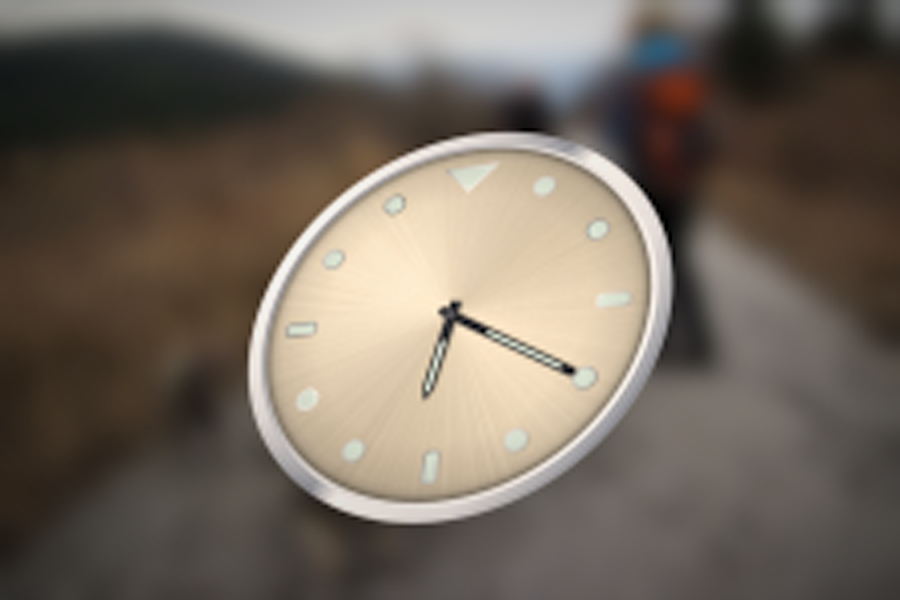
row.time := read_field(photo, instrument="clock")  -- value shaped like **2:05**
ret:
**6:20**
